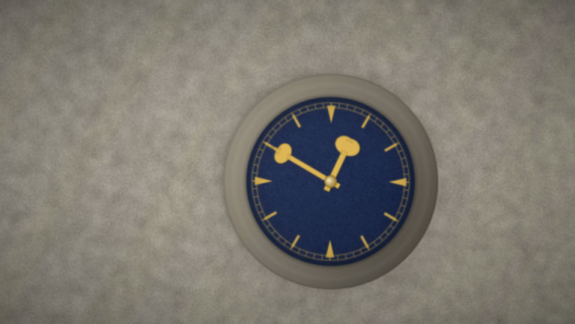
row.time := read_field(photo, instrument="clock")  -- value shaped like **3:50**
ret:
**12:50**
